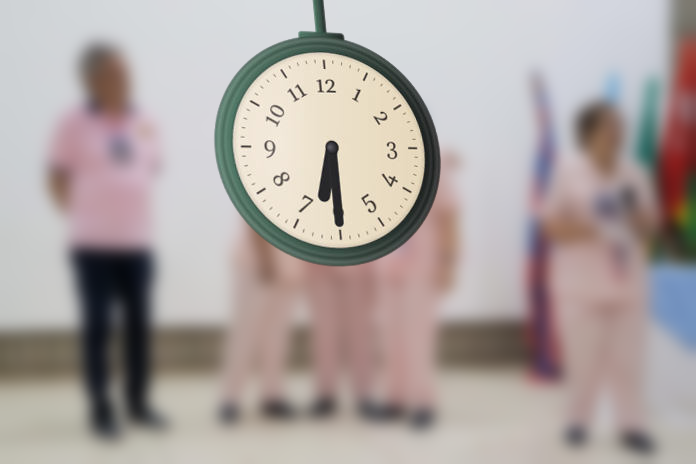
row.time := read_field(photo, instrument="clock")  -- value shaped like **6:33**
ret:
**6:30**
